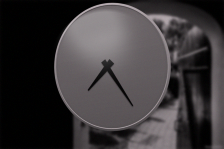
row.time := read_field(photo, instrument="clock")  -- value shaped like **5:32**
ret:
**7:24**
